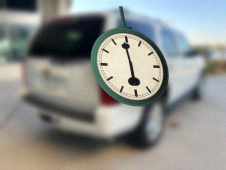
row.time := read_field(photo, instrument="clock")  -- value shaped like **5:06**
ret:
**5:59**
